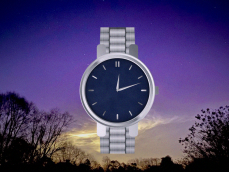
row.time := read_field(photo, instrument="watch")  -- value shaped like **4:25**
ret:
**12:12**
